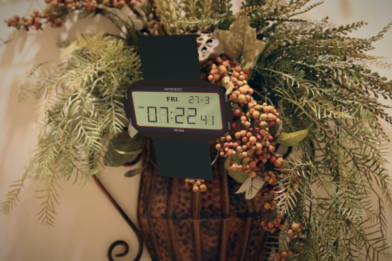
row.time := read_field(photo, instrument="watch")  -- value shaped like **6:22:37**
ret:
**7:22:41**
